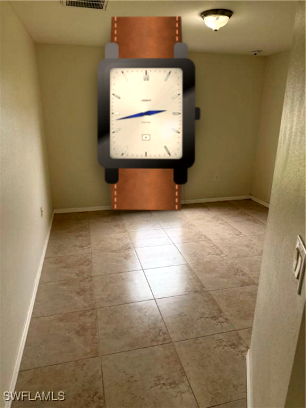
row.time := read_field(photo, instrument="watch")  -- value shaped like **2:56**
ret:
**2:43**
